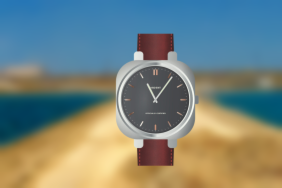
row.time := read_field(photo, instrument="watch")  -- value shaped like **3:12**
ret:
**11:06**
